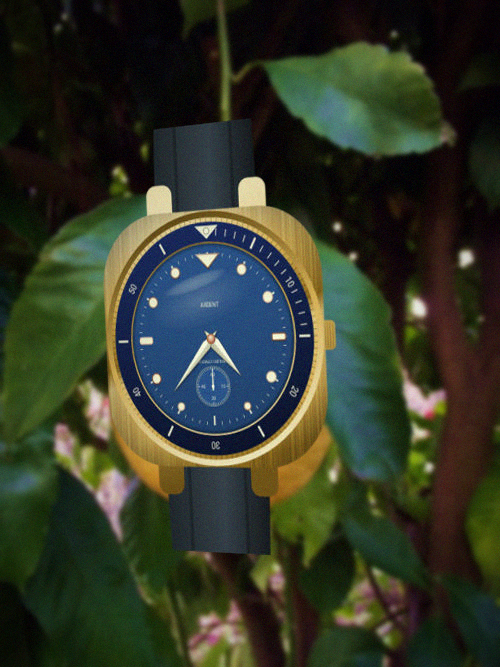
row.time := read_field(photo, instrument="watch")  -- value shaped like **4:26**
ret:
**4:37**
